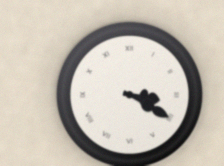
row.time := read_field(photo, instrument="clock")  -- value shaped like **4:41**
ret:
**3:20**
